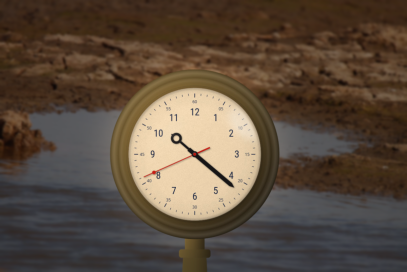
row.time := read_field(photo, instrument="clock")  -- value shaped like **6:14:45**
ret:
**10:21:41**
